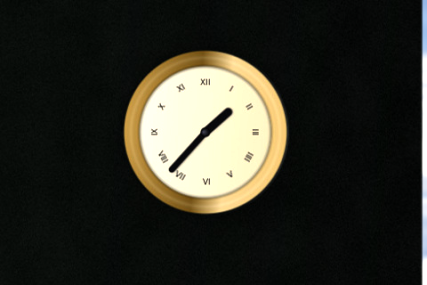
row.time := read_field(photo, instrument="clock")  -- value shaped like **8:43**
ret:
**1:37**
